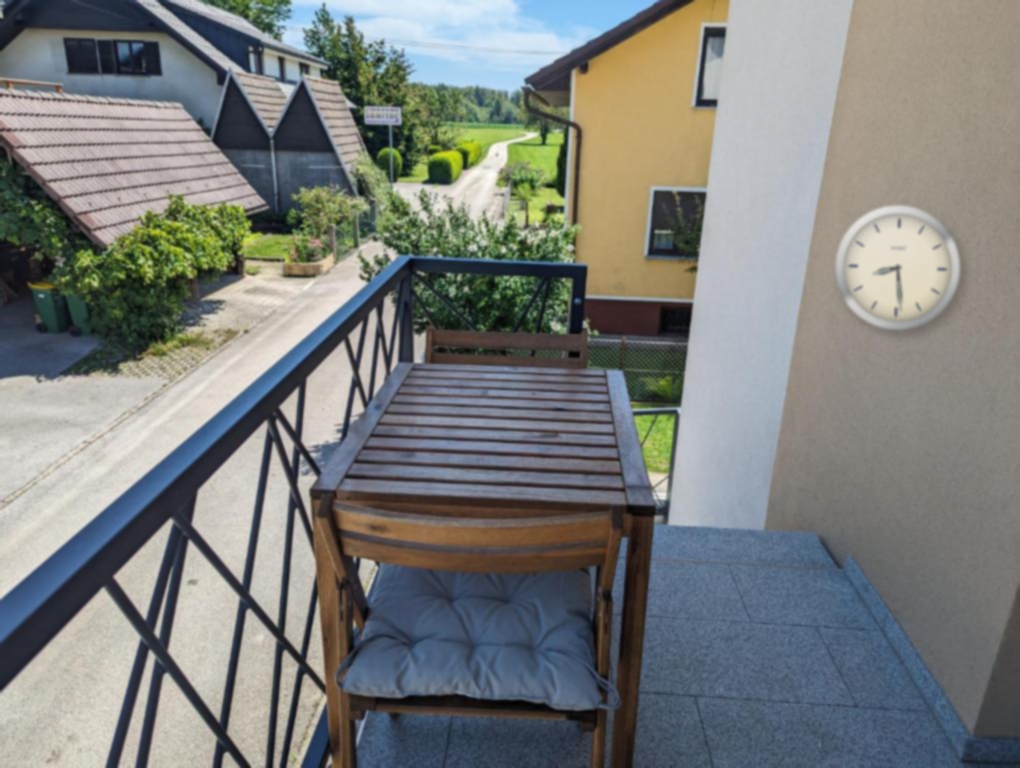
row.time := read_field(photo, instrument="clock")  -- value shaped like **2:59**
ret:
**8:29**
